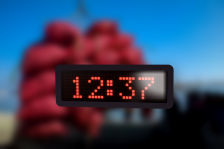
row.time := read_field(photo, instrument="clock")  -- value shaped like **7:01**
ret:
**12:37**
